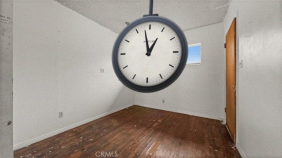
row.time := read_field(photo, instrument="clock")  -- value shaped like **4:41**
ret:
**12:58**
